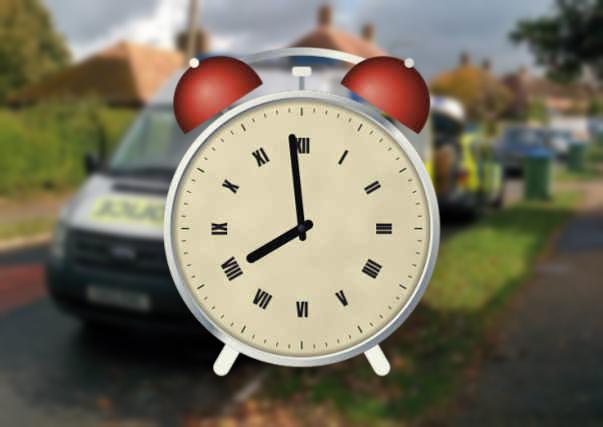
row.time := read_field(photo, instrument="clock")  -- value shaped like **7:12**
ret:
**7:59**
